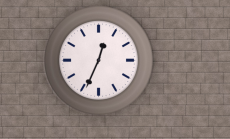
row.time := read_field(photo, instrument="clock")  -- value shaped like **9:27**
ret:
**12:34**
